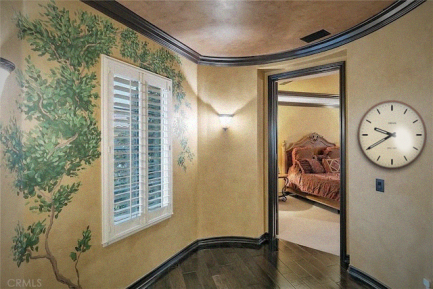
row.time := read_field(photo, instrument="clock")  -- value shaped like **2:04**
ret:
**9:40**
